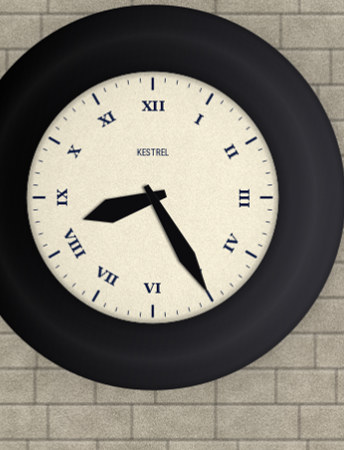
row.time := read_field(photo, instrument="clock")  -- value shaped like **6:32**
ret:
**8:25**
